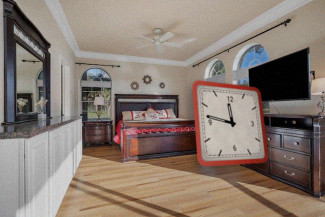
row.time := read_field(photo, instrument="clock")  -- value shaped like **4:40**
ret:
**11:47**
